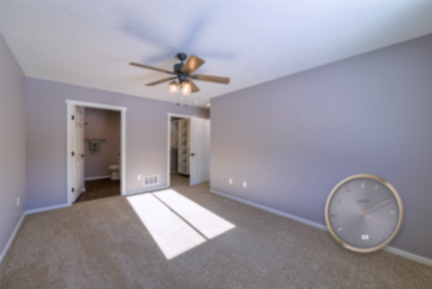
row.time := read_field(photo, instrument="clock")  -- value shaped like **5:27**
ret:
**4:11**
